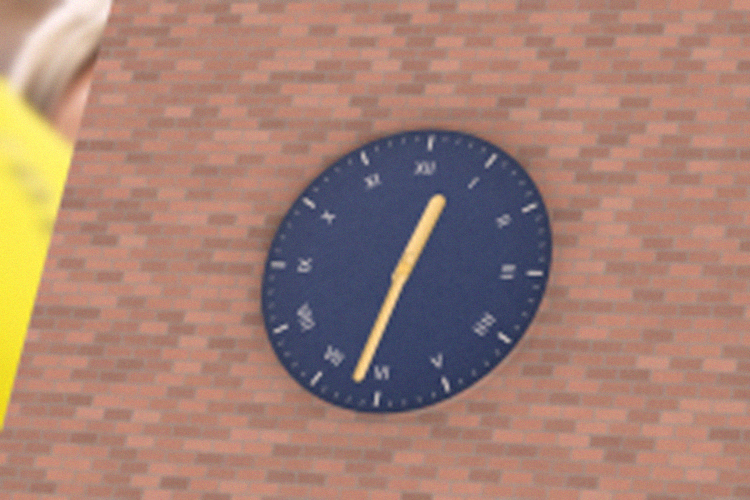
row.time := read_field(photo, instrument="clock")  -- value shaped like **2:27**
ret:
**12:32**
